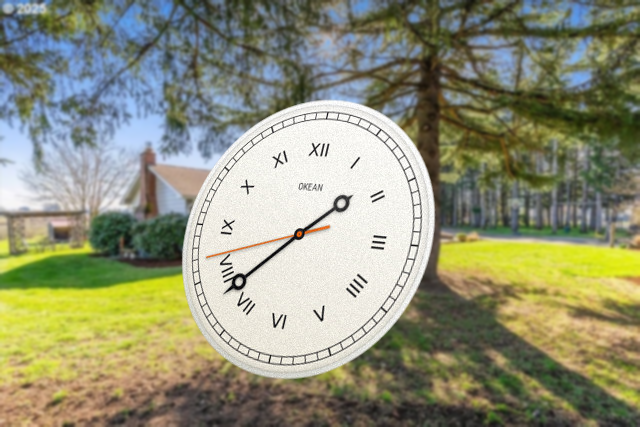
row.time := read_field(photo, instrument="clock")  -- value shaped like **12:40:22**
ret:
**1:37:42**
